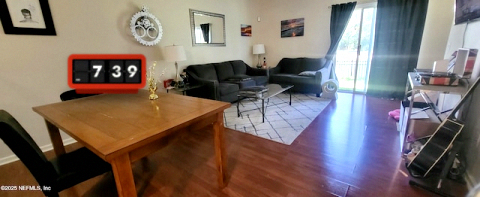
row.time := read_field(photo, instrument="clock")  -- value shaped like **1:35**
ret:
**7:39**
